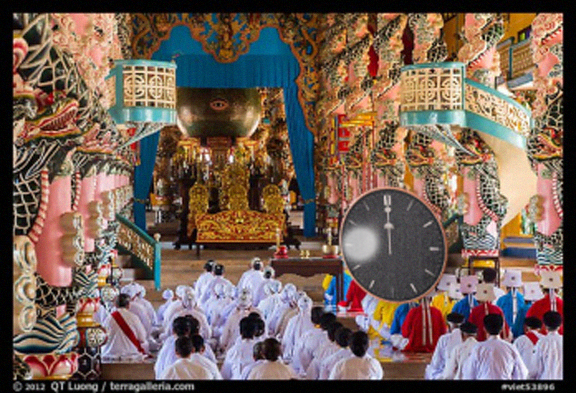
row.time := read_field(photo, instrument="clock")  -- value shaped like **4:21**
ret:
**12:00**
